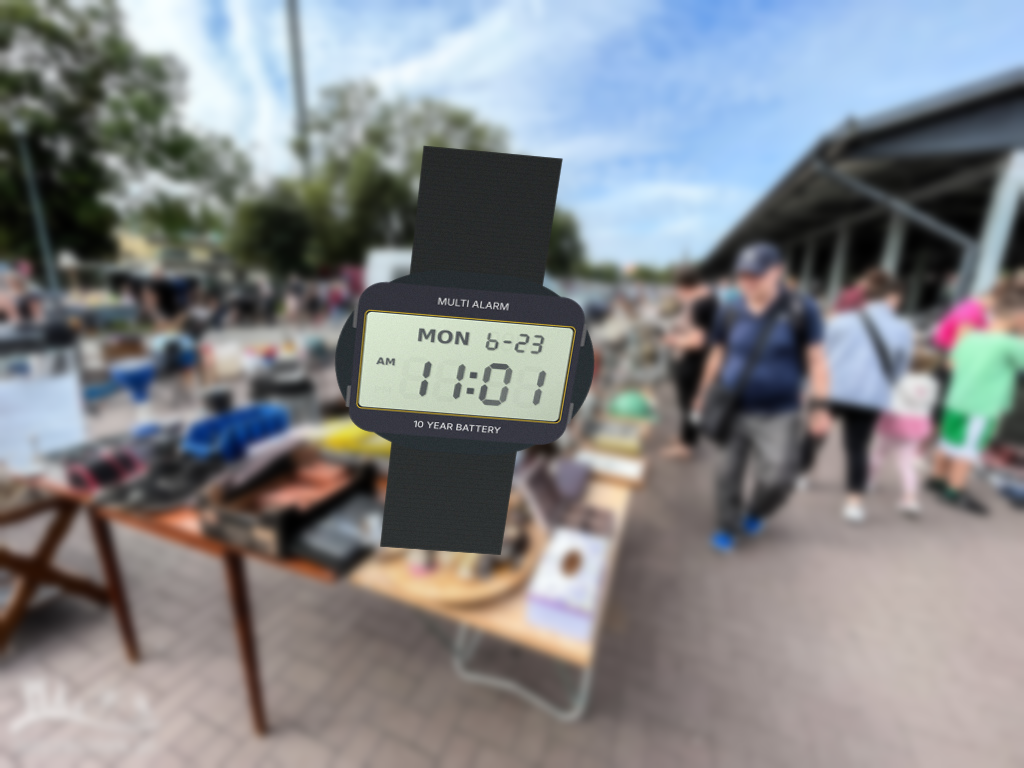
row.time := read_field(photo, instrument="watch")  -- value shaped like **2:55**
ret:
**11:01**
